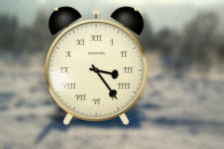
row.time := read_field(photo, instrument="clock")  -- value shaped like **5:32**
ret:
**3:24**
